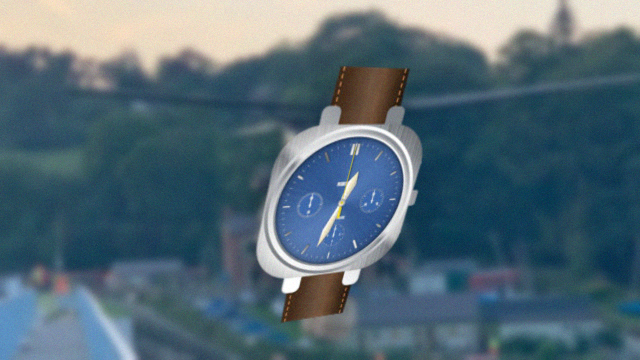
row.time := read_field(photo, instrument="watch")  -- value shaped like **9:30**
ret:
**12:33**
